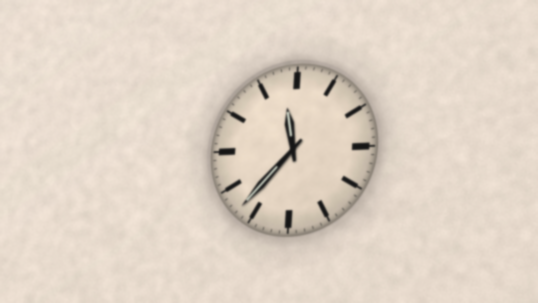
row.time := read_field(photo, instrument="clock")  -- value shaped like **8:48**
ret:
**11:37**
